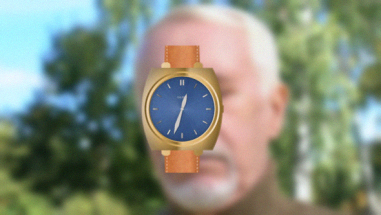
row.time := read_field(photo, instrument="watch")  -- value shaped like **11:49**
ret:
**12:33**
